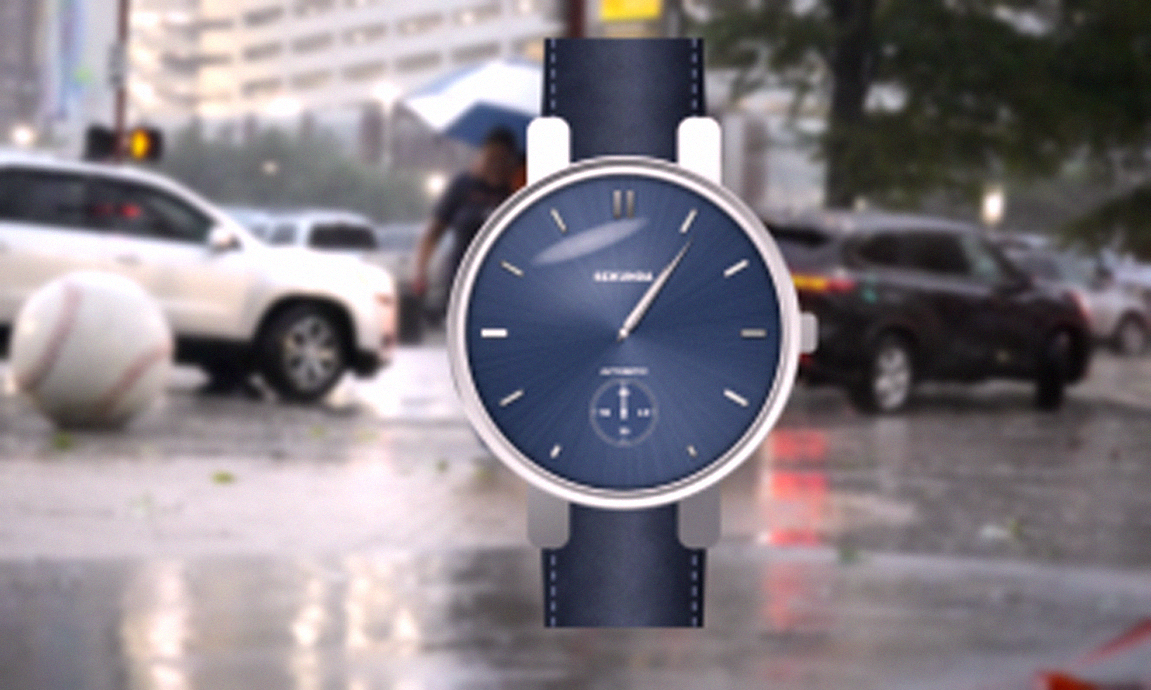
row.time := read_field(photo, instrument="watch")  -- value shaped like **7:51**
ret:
**1:06**
